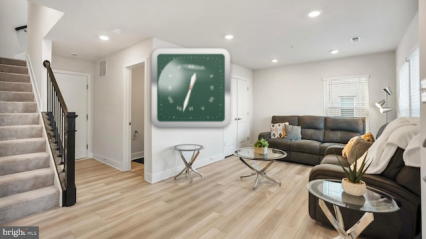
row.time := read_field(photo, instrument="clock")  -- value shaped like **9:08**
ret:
**12:33**
